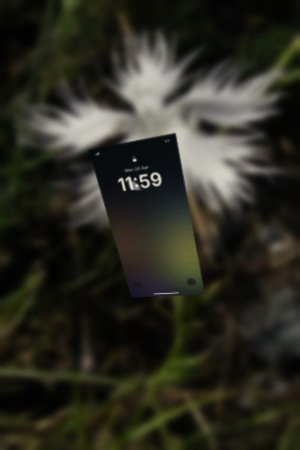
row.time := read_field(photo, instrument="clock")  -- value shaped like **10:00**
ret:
**11:59**
